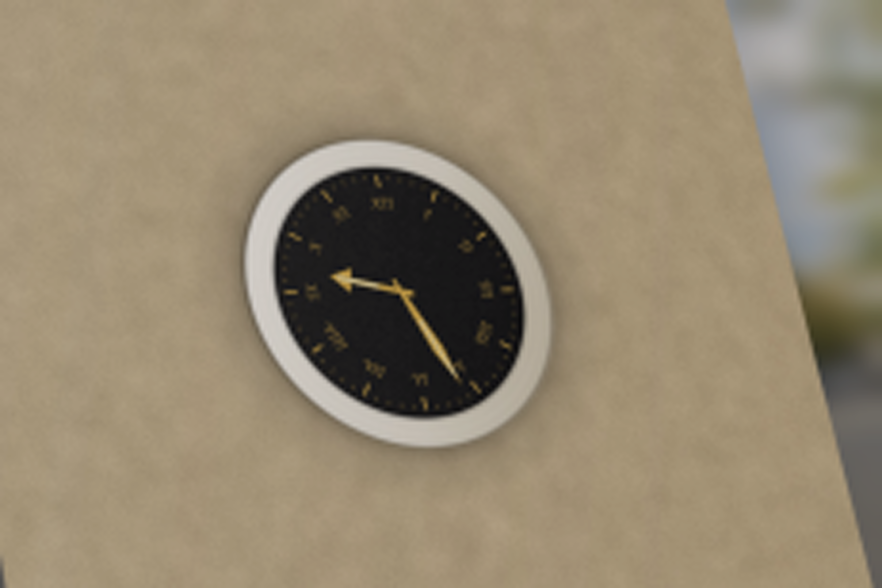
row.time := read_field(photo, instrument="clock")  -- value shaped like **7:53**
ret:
**9:26**
